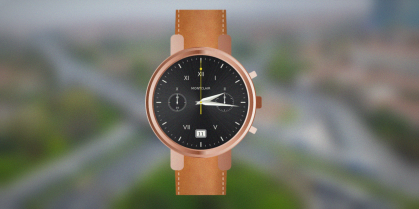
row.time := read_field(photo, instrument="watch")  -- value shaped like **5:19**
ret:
**2:16**
